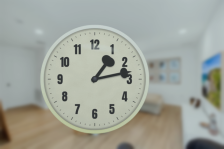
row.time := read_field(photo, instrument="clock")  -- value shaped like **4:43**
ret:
**1:13**
